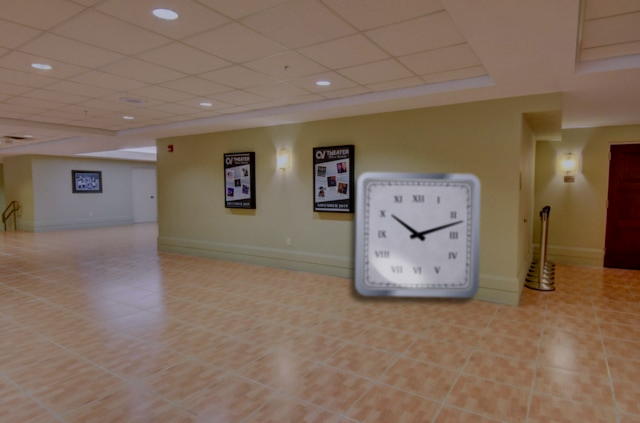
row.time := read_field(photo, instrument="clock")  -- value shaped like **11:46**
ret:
**10:12**
